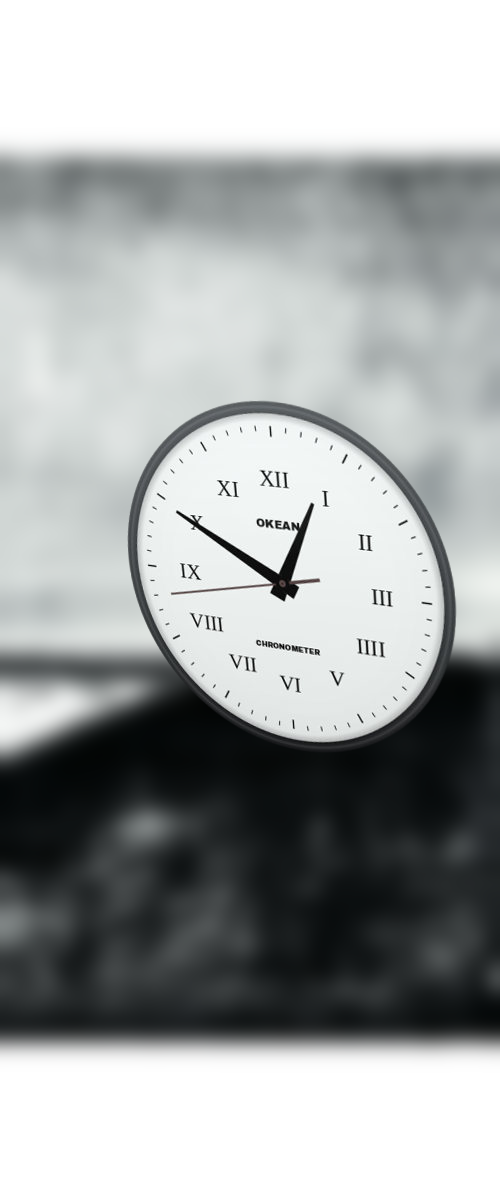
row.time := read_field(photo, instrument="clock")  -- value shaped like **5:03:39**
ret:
**12:49:43**
